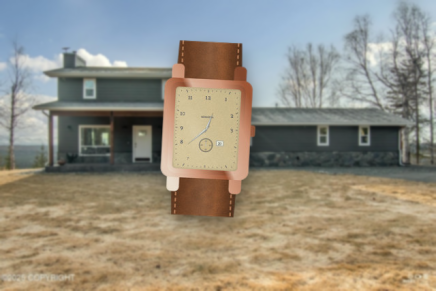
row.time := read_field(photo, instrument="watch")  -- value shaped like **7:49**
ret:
**12:38**
